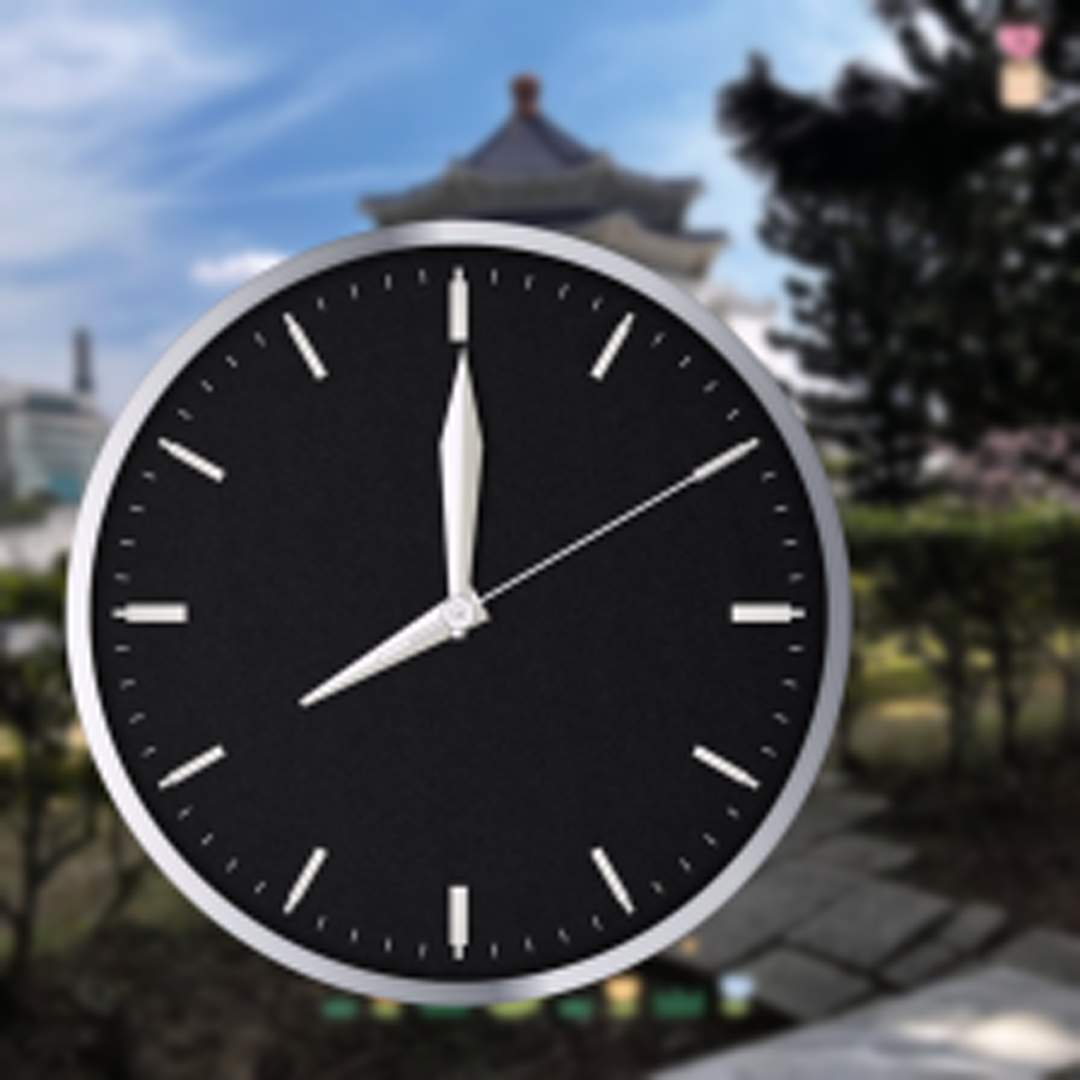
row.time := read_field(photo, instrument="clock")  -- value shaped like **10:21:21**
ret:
**8:00:10**
